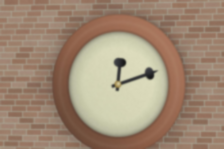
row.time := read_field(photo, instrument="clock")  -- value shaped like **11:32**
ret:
**12:12**
